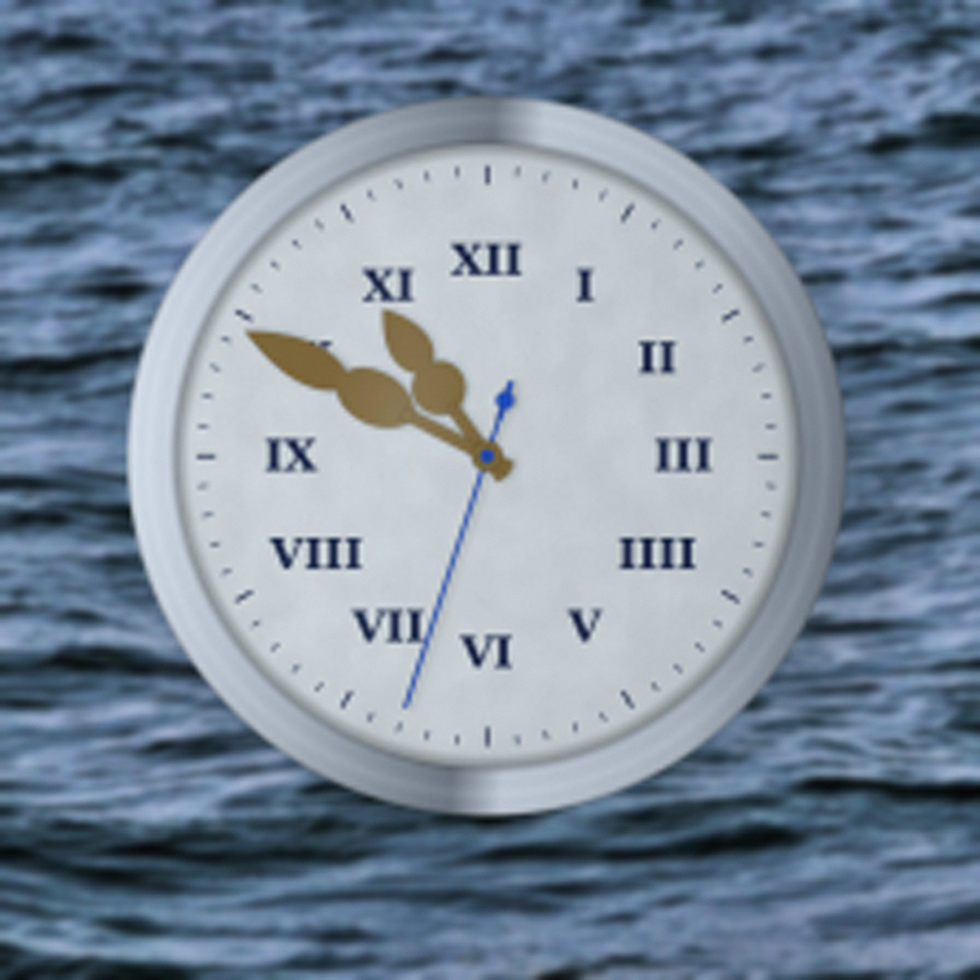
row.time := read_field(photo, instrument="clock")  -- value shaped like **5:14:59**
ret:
**10:49:33**
